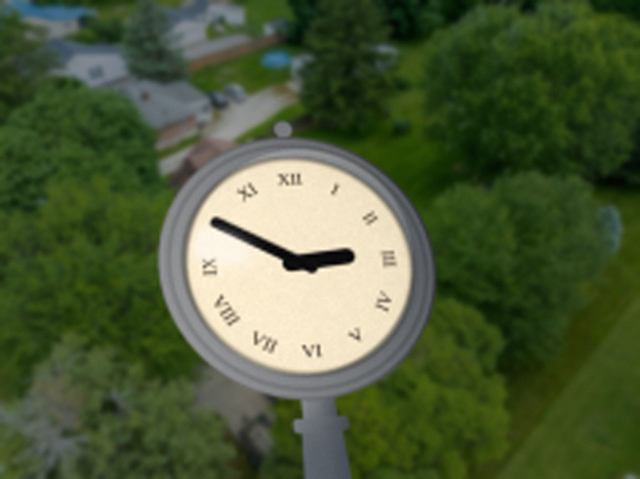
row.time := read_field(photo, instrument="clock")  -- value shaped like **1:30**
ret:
**2:50**
